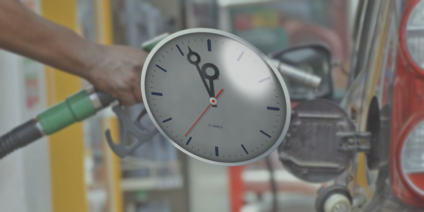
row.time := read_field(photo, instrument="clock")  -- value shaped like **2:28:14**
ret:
**11:56:36**
